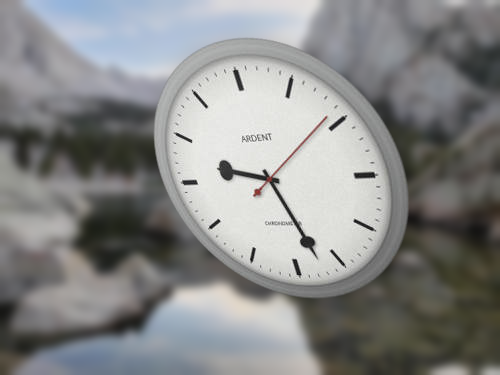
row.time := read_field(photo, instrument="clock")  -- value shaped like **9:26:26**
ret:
**9:27:09**
